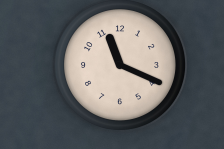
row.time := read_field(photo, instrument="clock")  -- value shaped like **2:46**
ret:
**11:19**
